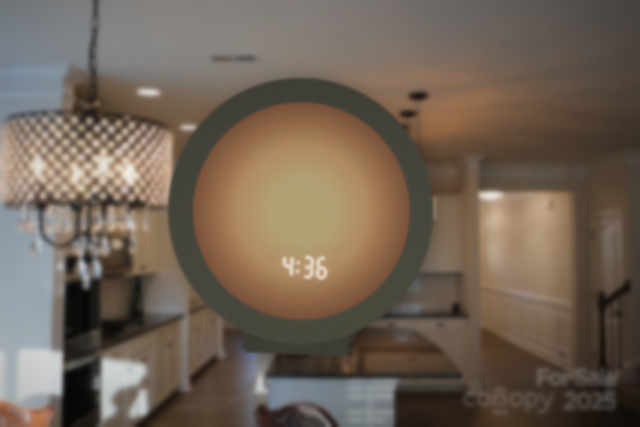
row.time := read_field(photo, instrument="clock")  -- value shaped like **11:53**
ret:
**4:36**
